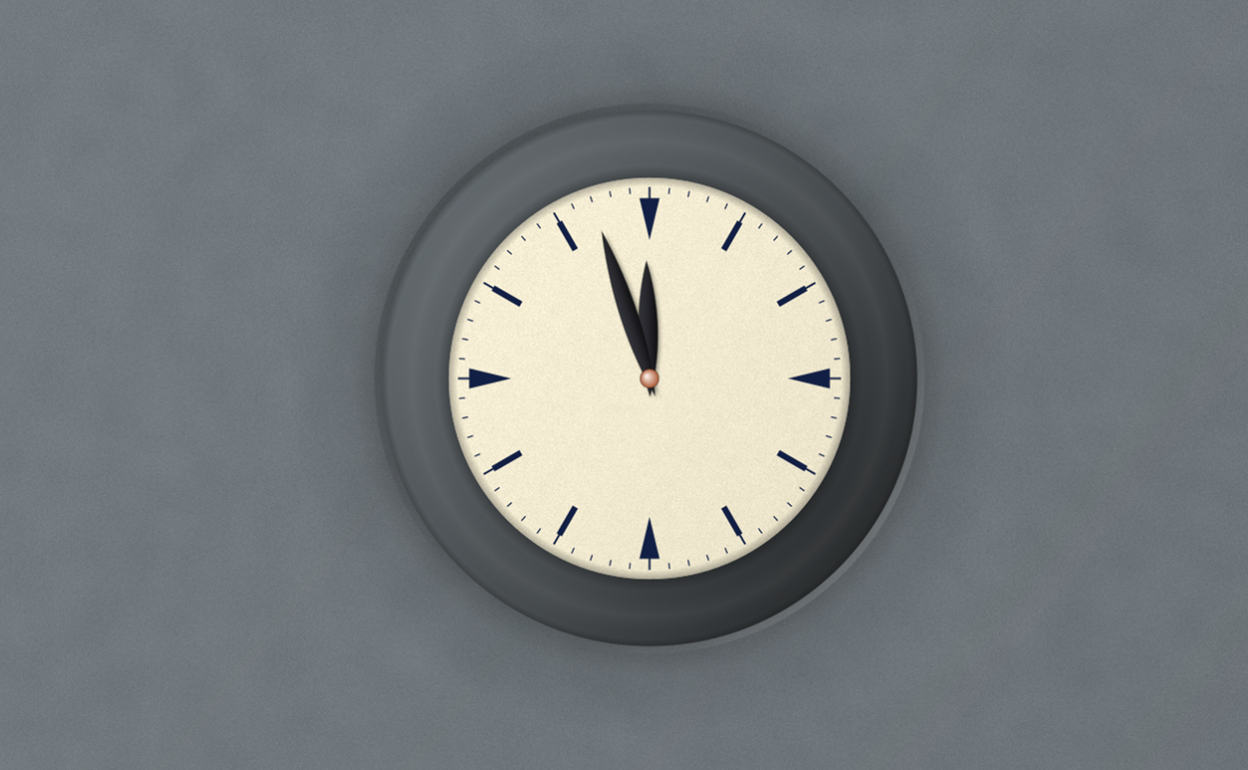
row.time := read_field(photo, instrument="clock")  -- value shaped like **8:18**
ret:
**11:57**
